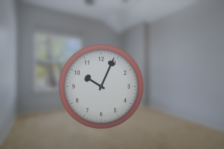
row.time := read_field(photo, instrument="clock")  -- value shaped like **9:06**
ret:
**10:04**
